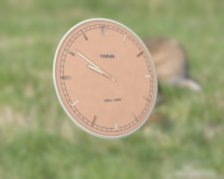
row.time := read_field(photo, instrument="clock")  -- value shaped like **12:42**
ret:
**9:51**
